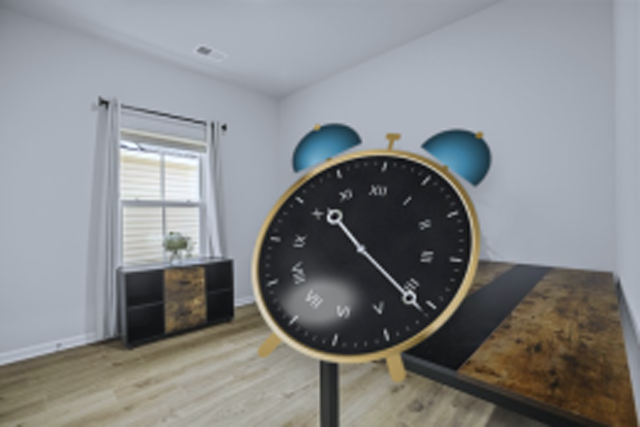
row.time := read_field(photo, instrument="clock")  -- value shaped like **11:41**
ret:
**10:21**
